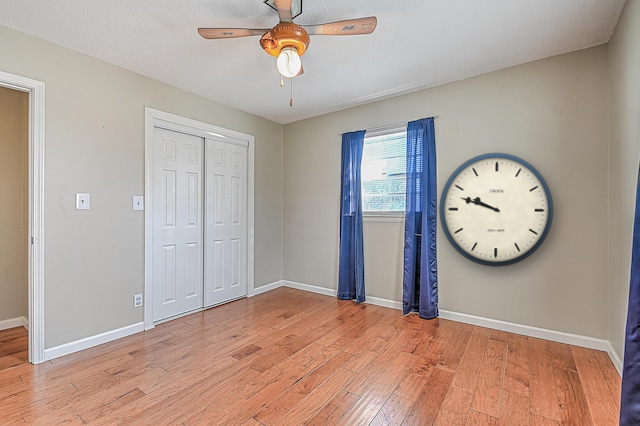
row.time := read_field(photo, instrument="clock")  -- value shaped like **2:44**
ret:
**9:48**
